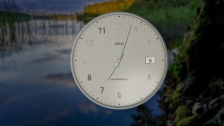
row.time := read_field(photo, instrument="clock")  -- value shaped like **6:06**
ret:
**7:03**
